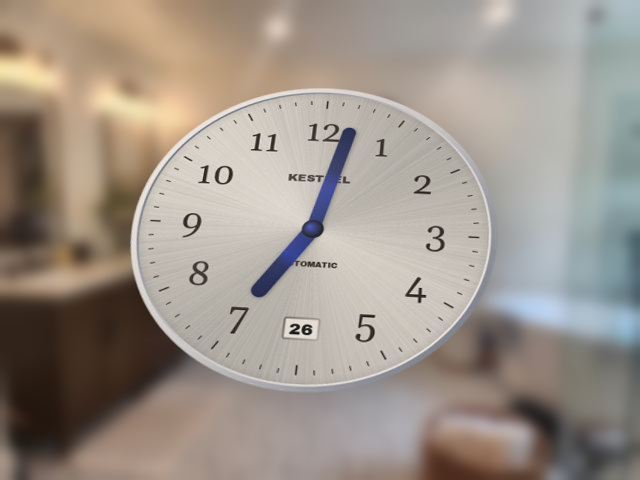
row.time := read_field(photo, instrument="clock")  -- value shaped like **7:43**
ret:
**7:02**
